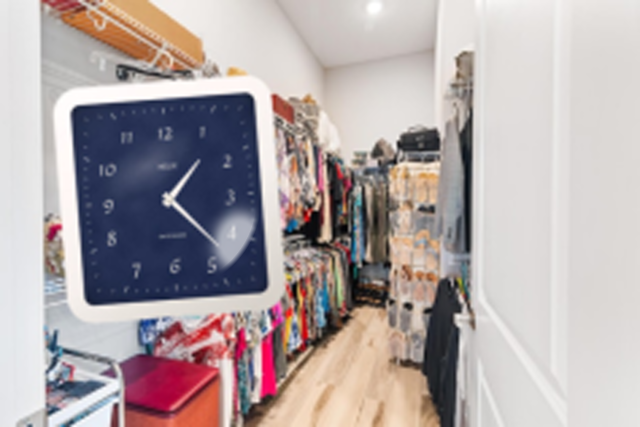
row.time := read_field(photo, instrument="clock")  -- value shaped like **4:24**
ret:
**1:23**
